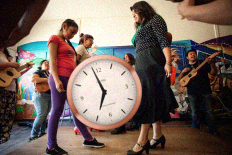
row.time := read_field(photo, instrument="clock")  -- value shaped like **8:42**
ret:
**6:58**
